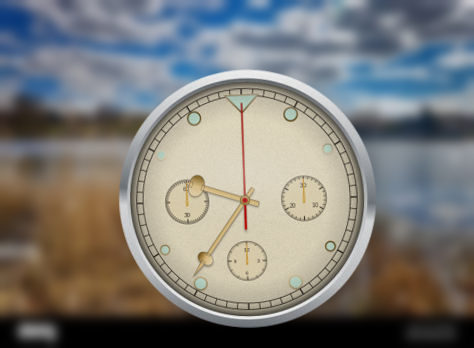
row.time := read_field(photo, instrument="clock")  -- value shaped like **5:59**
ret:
**9:36**
